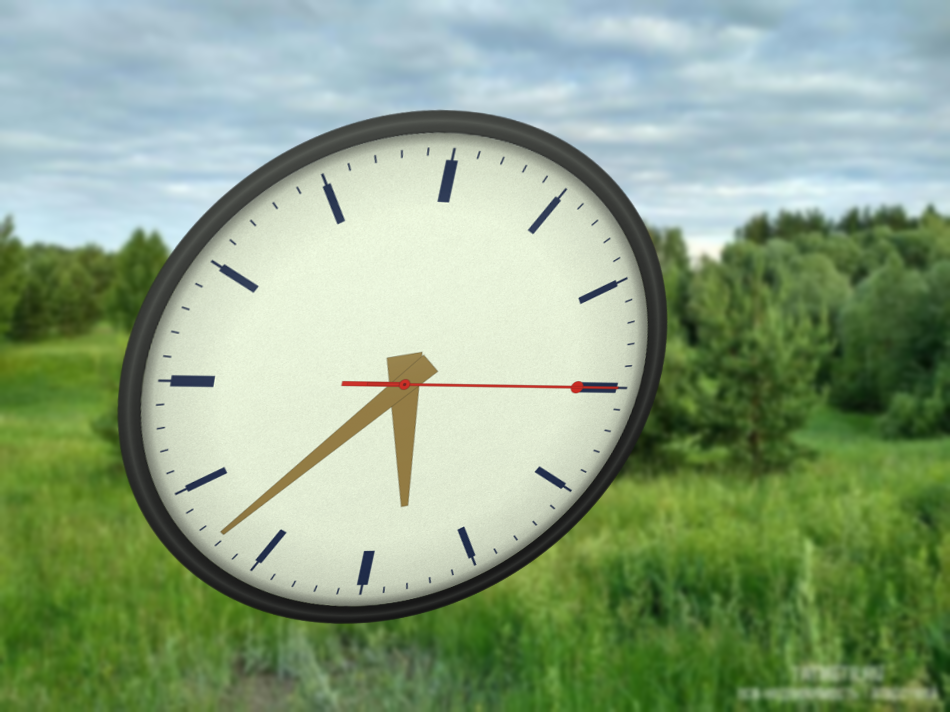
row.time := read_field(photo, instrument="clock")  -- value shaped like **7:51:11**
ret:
**5:37:15**
